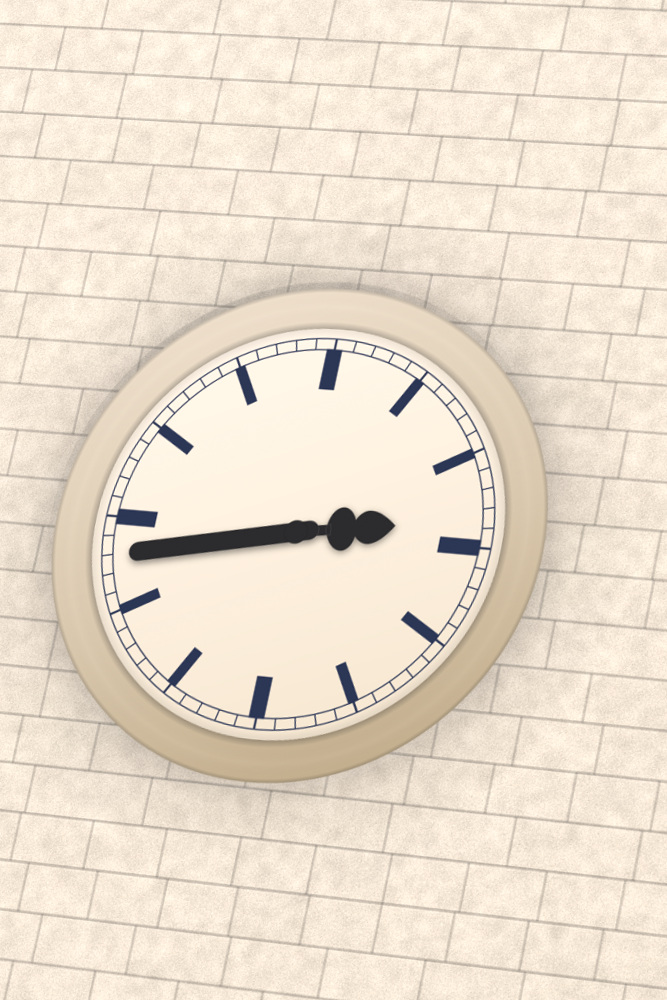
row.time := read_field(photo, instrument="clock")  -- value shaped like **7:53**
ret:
**2:43**
